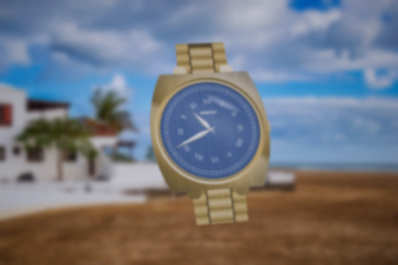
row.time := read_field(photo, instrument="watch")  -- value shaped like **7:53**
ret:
**10:41**
